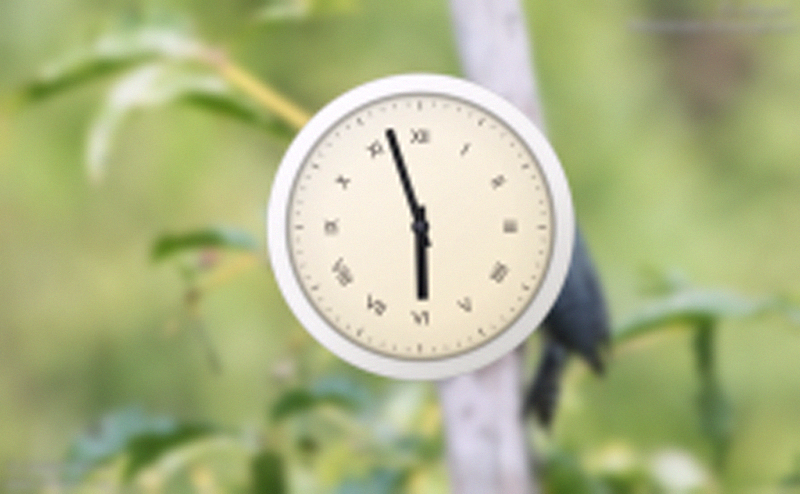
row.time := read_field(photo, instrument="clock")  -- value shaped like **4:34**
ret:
**5:57**
